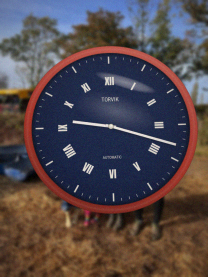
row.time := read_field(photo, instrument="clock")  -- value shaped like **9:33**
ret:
**9:18**
